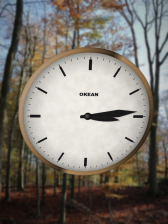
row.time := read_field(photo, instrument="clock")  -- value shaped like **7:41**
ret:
**3:14**
